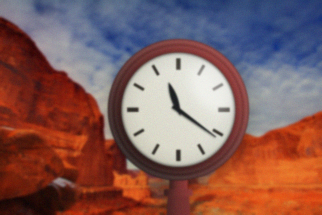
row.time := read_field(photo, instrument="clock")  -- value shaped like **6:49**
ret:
**11:21**
